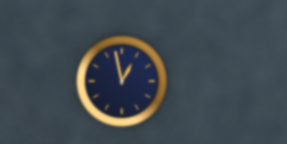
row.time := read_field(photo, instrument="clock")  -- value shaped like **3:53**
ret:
**12:58**
